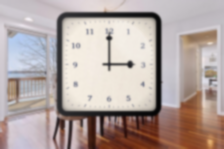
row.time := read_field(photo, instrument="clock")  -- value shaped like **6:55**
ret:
**3:00**
